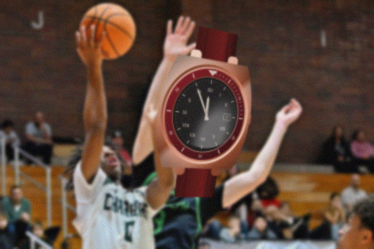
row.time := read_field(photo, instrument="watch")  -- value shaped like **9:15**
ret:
**11:55**
